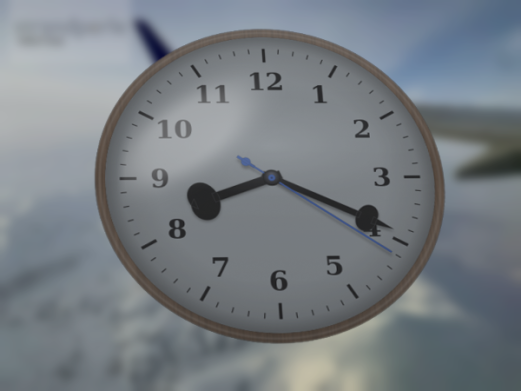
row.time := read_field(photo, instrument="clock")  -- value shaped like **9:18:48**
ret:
**8:19:21**
